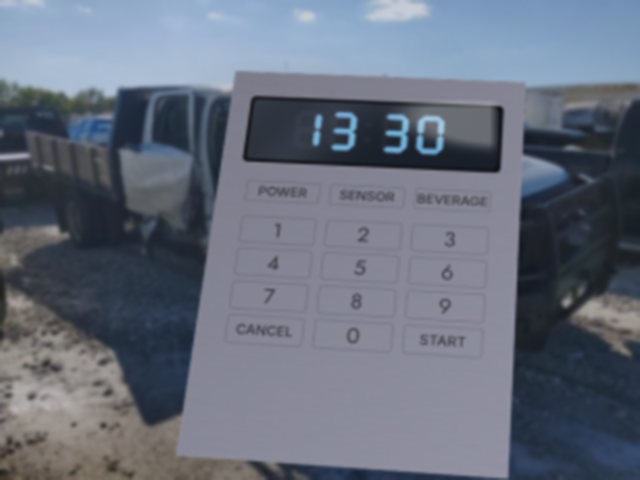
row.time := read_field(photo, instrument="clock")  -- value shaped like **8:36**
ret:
**13:30**
